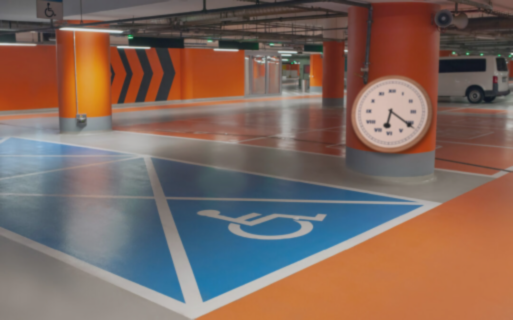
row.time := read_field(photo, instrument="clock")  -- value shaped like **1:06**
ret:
**6:21**
